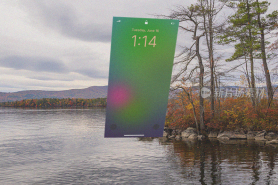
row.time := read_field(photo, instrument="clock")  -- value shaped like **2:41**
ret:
**1:14**
